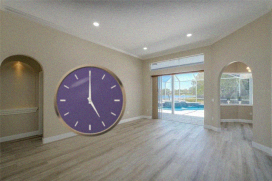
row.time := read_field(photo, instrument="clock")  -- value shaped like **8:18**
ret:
**5:00**
